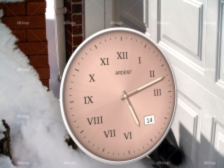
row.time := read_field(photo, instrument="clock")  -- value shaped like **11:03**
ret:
**5:12**
